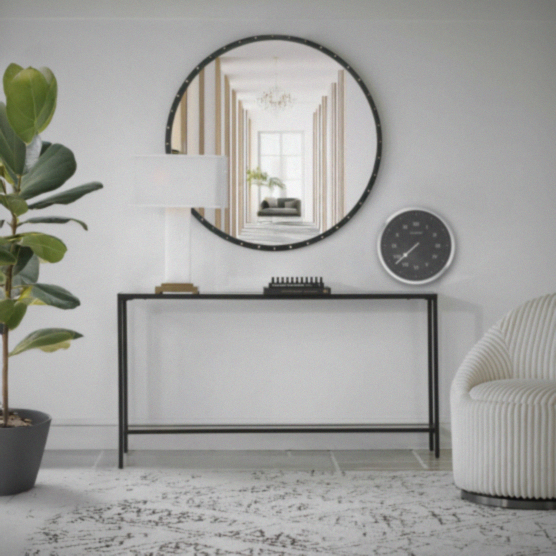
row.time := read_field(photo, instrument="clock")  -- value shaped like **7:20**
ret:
**7:38**
